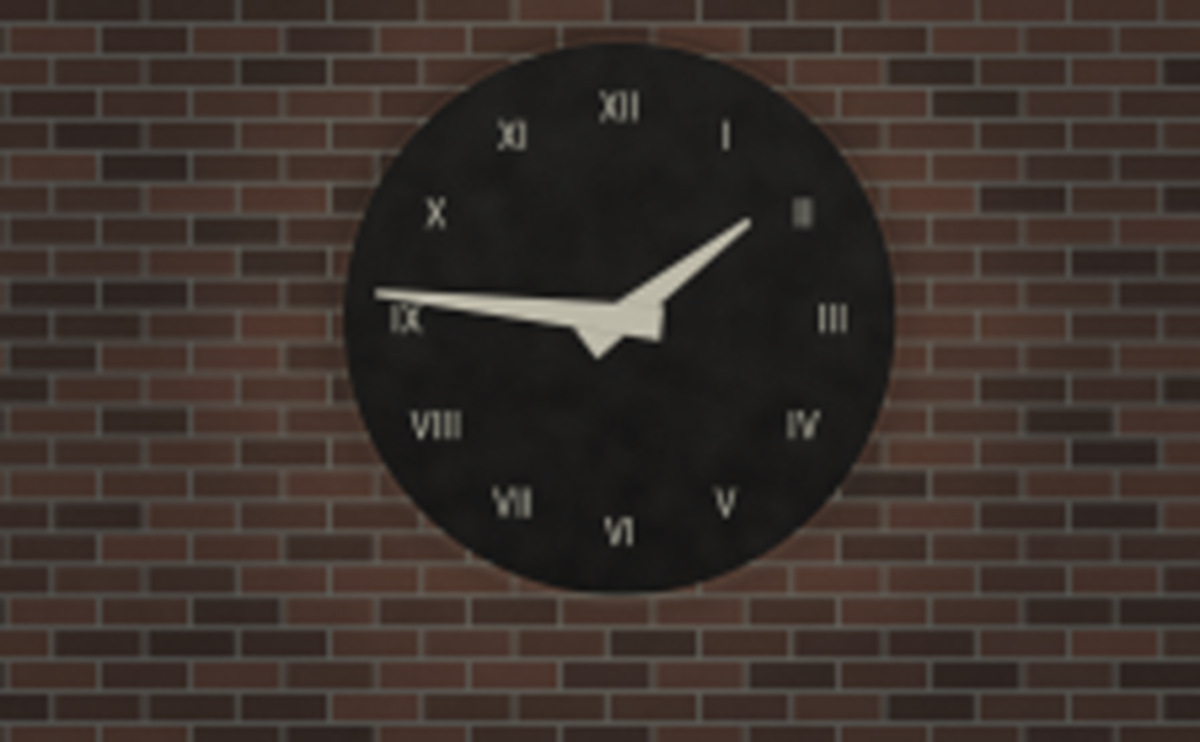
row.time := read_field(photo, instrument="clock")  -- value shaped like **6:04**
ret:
**1:46**
